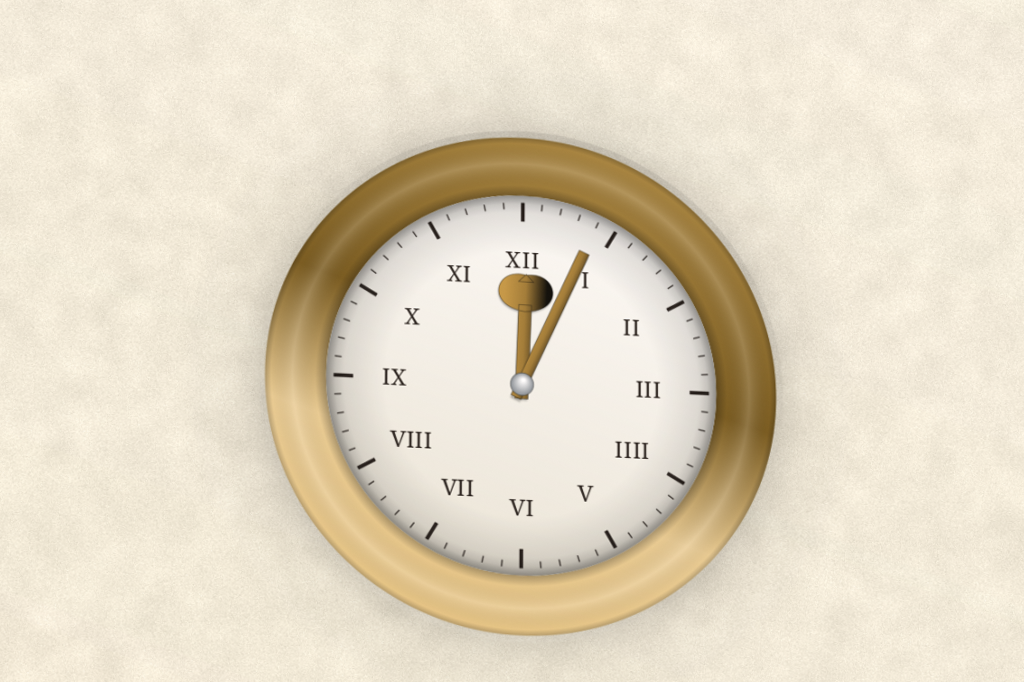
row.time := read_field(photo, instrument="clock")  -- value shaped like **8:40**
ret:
**12:04**
